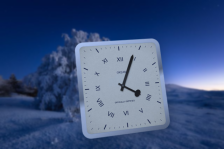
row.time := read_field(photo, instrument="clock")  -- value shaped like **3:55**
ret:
**4:04**
